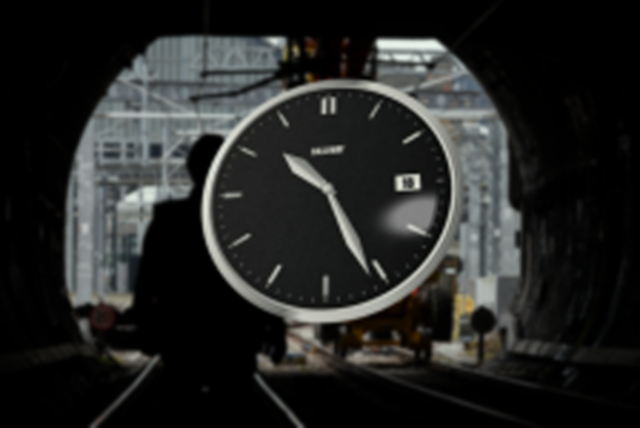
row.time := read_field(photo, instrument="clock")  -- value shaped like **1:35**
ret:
**10:26**
